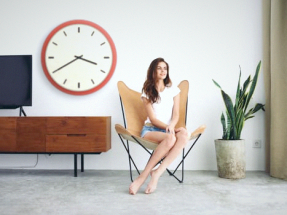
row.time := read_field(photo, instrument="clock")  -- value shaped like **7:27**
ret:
**3:40**
